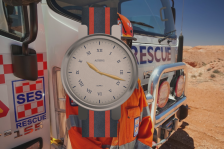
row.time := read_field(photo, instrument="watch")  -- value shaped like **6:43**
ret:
**10:18**
